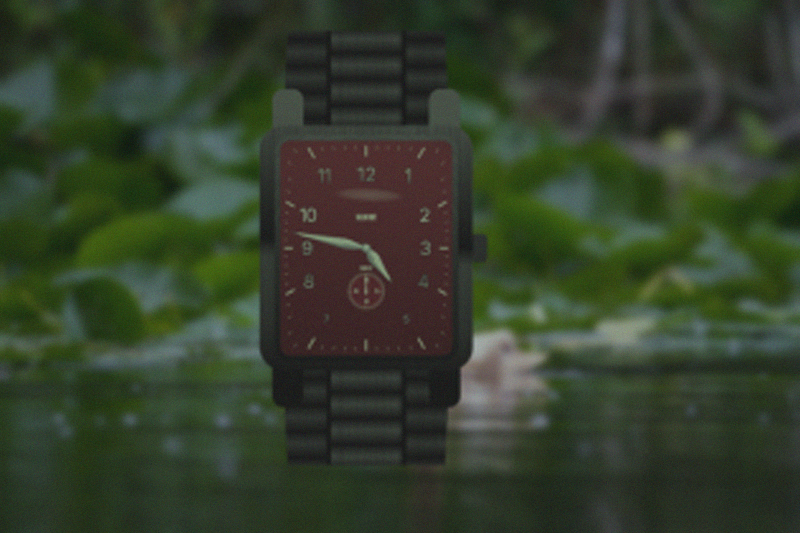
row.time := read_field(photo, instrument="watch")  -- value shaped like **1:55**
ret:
**4:47**
